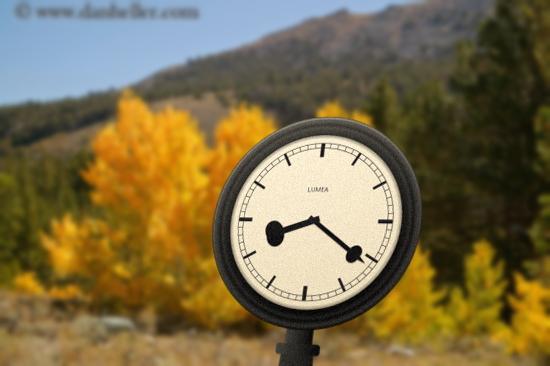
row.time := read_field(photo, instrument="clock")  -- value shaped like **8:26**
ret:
**8:21**
